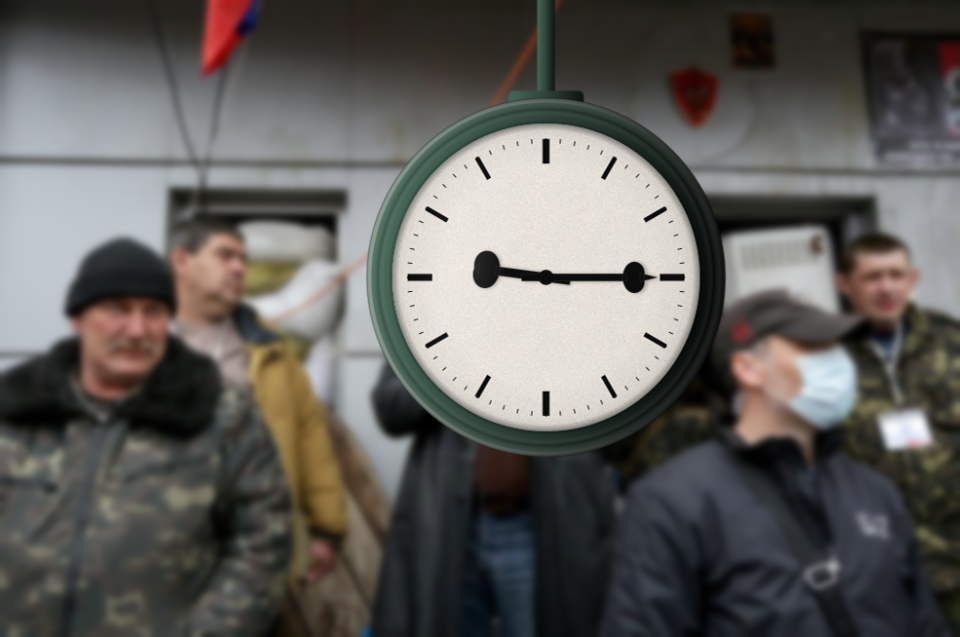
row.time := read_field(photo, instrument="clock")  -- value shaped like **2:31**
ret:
**9:15**
